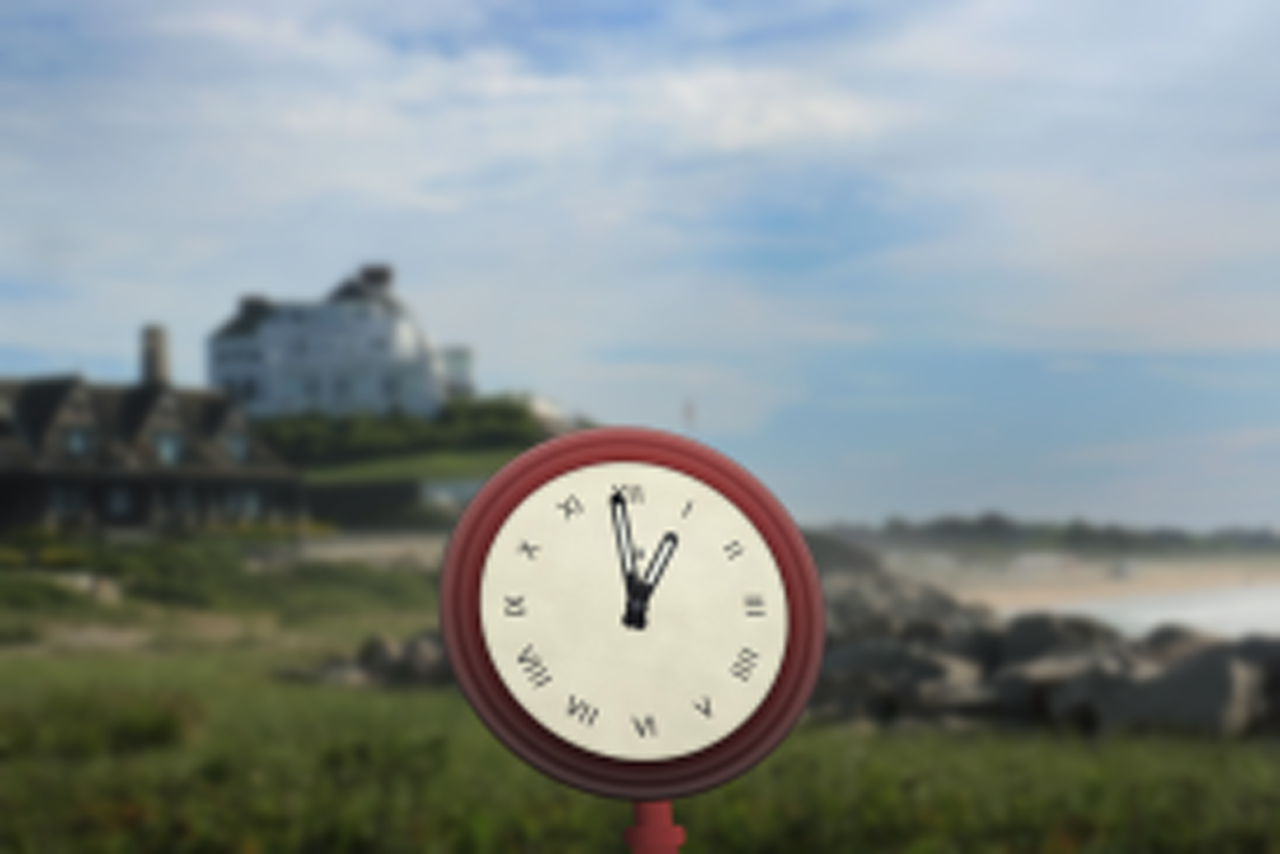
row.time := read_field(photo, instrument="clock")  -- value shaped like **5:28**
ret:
**12:59**
